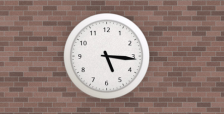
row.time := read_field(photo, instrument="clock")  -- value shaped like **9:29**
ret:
**5:16**
